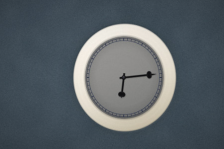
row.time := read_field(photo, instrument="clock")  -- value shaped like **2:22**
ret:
**6:14**
